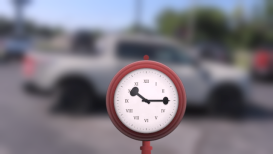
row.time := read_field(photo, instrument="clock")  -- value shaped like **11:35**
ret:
**10:15**
